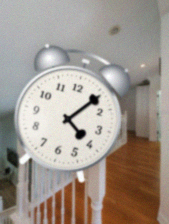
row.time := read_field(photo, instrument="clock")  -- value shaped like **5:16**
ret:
**4:06**
